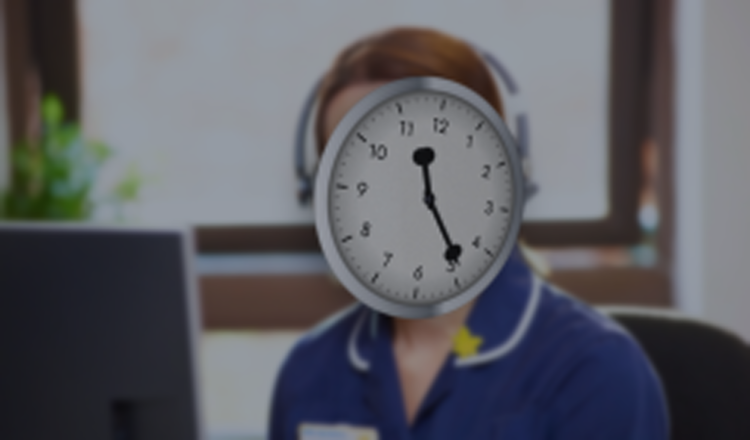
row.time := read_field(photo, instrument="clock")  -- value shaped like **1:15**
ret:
**11:24**
